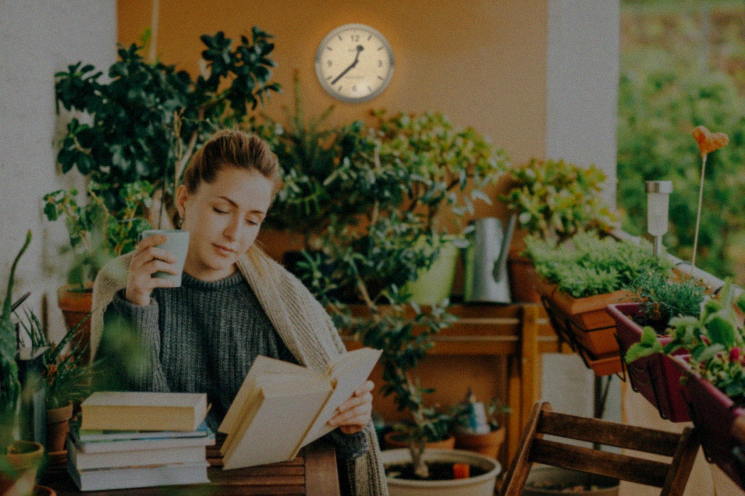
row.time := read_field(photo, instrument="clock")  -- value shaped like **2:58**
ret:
**12:38**
